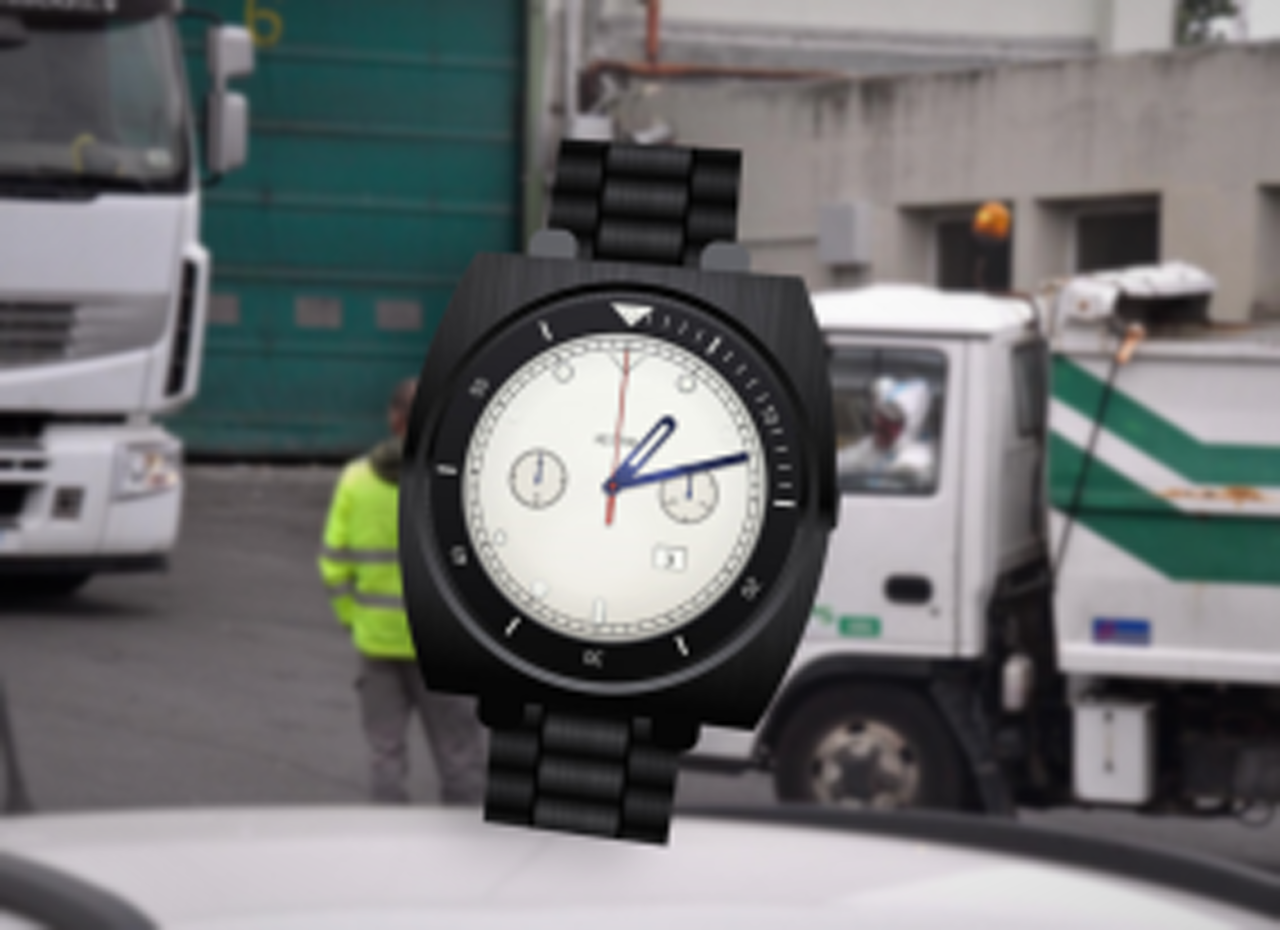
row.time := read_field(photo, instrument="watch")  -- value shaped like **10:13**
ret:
**1:12**
